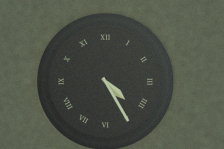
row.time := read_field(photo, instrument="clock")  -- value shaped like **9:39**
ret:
**4:25**
